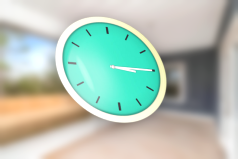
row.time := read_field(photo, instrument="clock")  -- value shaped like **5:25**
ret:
**3:15**
